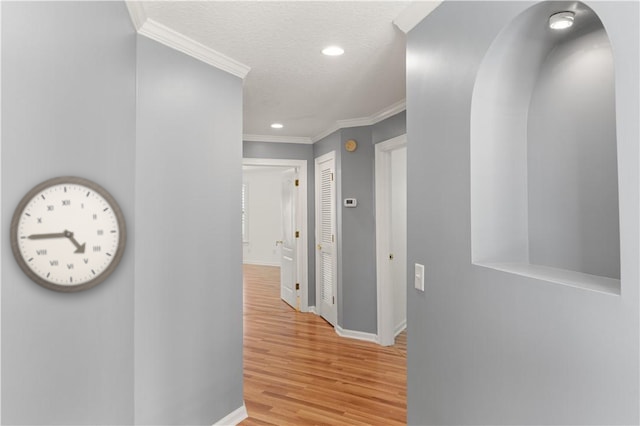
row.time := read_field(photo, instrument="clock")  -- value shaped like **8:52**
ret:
**4:45**
